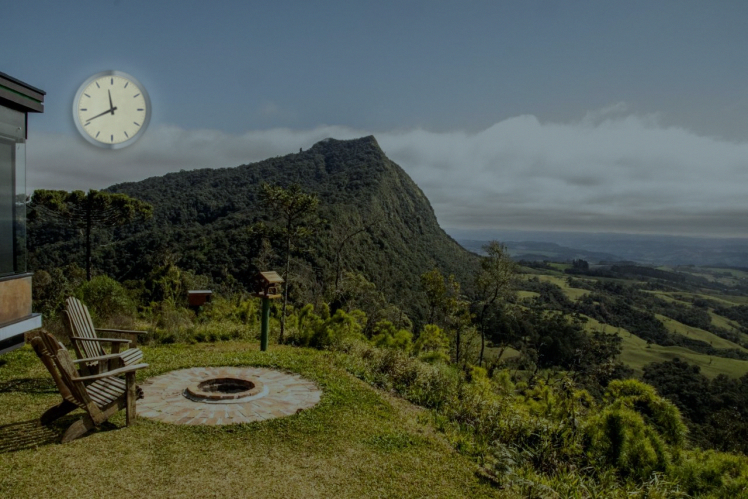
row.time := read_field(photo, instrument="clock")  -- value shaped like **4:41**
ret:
**11:41**
